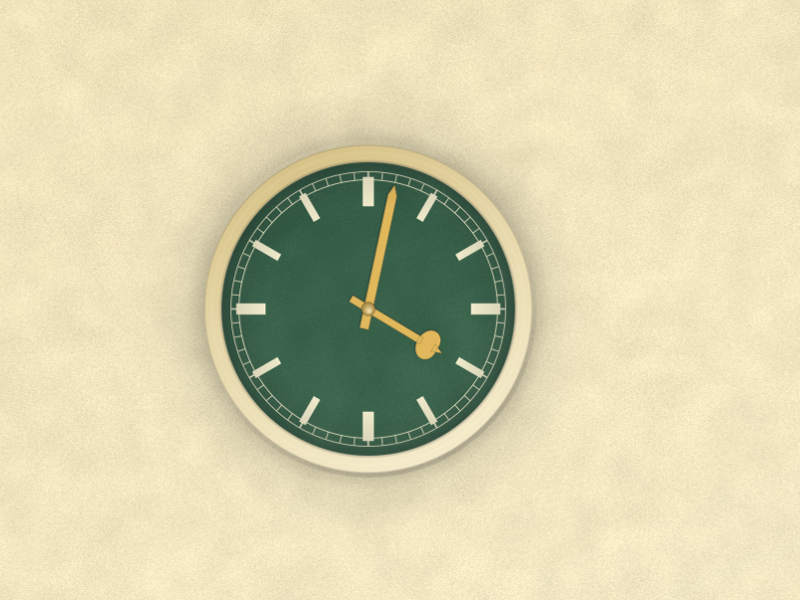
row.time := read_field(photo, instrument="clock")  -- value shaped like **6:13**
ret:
**4:02**
